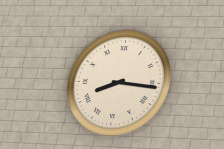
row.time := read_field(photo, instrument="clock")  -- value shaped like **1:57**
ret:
**8:16**
